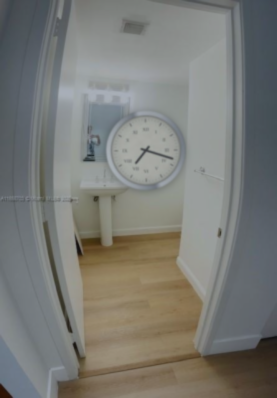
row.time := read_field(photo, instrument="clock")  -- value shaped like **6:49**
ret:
**7:18**
